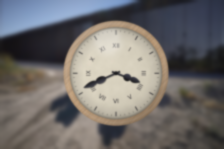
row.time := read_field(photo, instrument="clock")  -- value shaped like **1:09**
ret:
**3:41**
